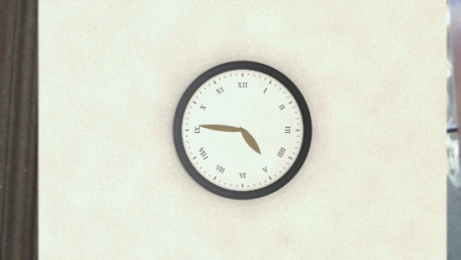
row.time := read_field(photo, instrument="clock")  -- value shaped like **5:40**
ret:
**4:46**
